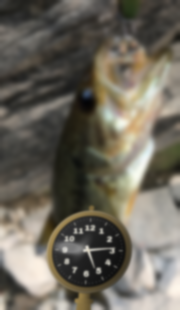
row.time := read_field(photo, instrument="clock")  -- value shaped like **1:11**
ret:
**5:14**
